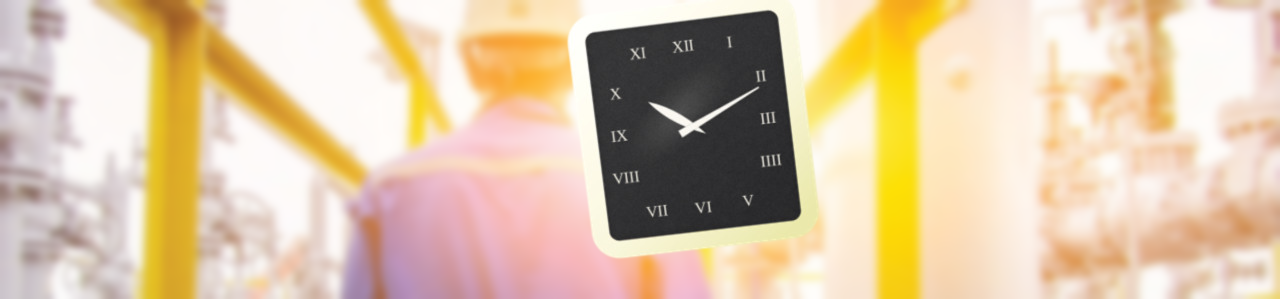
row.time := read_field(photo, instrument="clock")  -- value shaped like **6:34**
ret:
**10:11**
